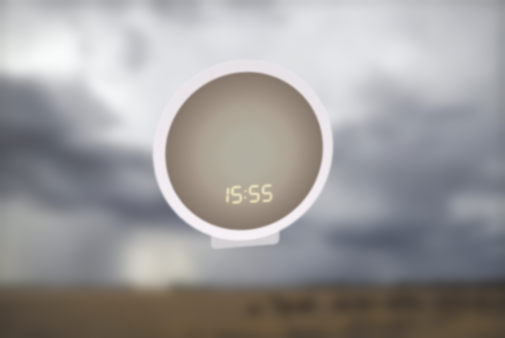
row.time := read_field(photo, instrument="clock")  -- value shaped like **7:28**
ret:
**15:55**
